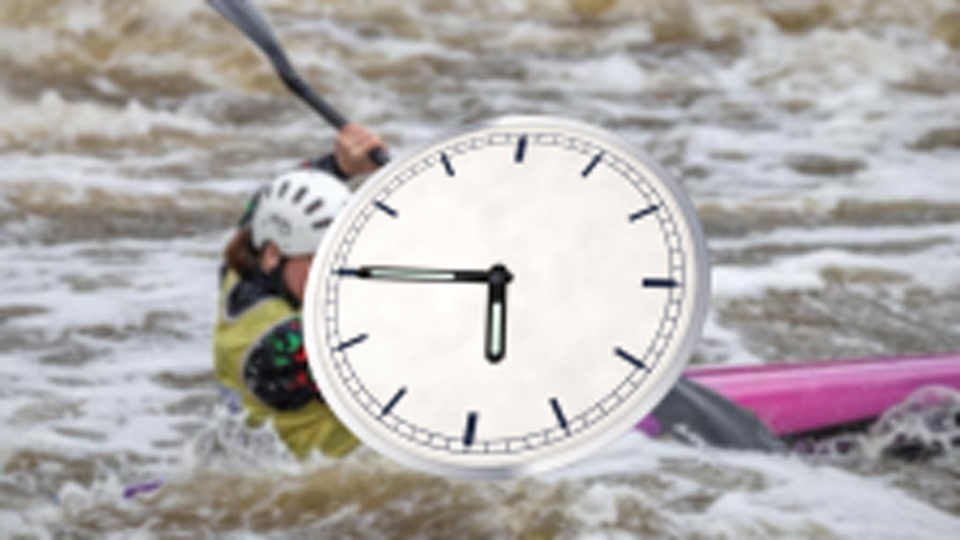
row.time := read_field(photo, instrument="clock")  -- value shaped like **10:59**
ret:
**5:45**
